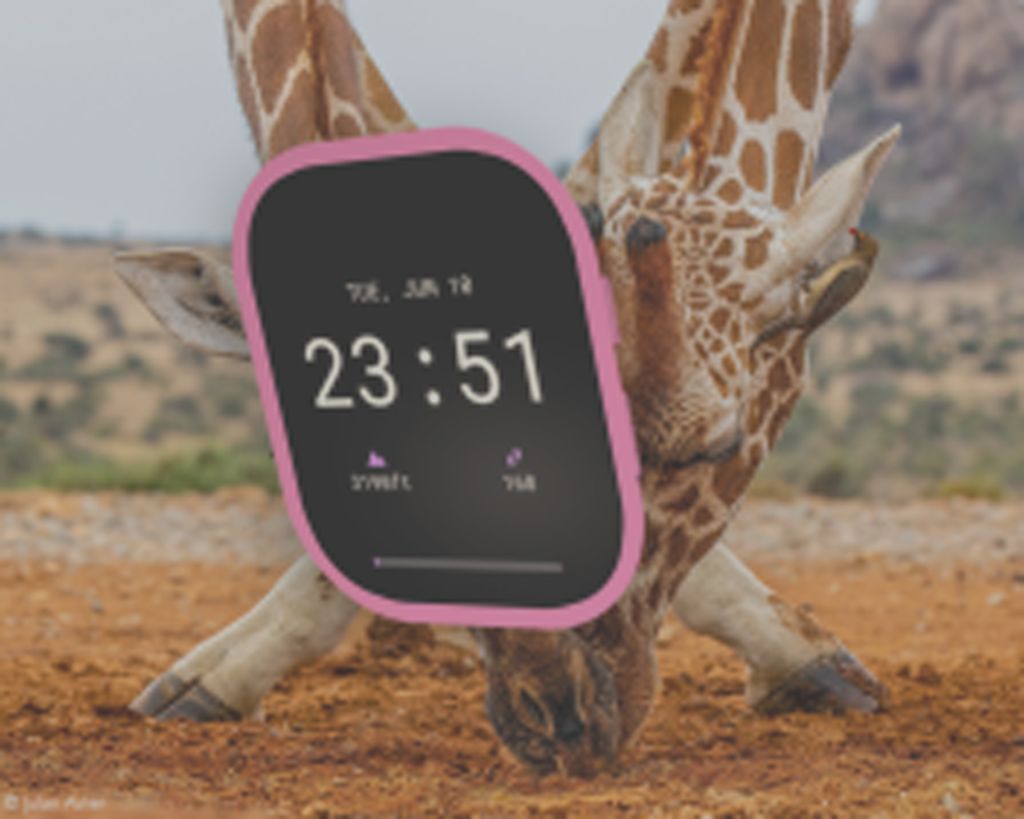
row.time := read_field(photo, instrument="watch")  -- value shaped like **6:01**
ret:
**23:51**
